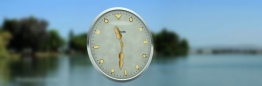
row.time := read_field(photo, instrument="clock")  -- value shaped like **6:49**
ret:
**11:32**
